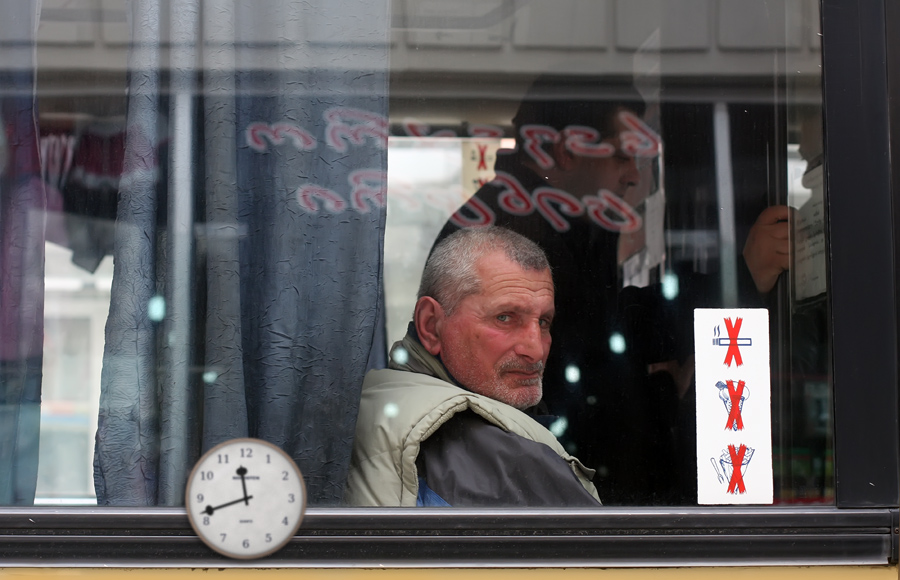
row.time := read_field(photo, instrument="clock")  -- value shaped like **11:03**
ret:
**11:42**
